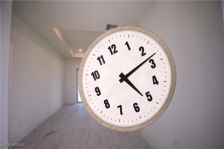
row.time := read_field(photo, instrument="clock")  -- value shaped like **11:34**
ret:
**5:13**
